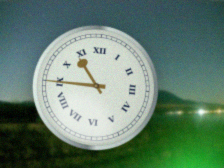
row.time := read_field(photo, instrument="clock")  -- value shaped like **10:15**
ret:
**10:45**
